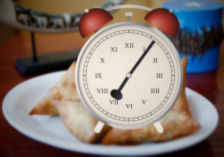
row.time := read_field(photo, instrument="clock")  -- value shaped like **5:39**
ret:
**7:06**
